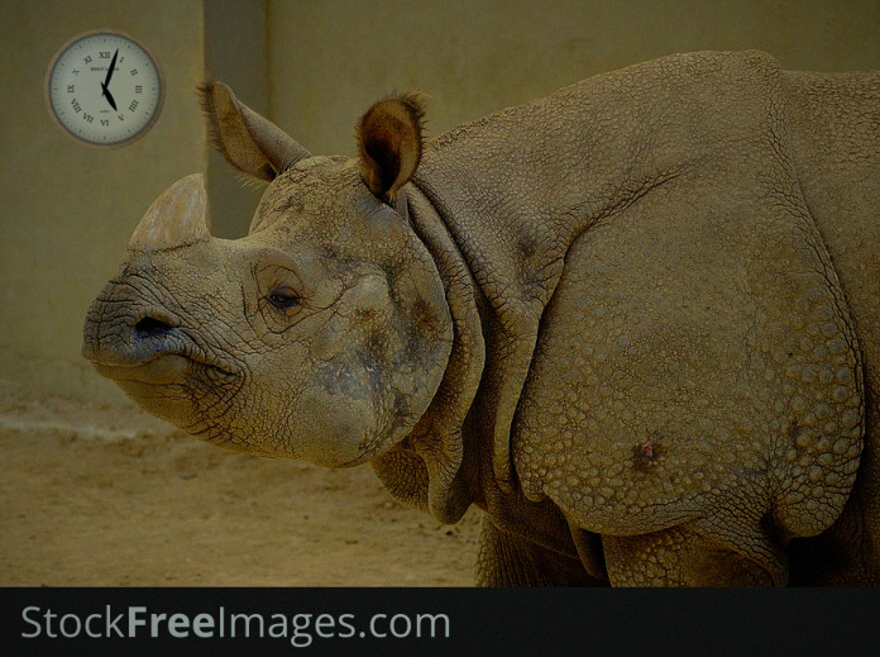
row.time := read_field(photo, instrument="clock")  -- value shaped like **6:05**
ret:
**5:03**
